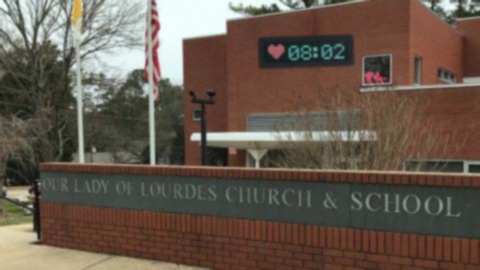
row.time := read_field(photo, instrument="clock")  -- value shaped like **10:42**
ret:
**8:02**
